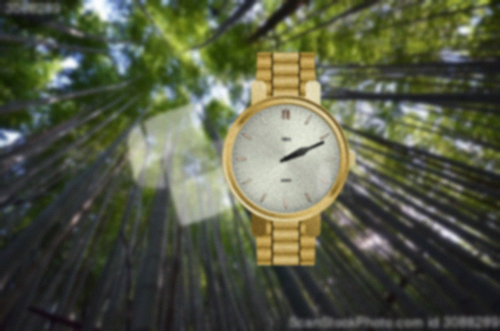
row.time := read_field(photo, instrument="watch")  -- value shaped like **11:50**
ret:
**2:11**
